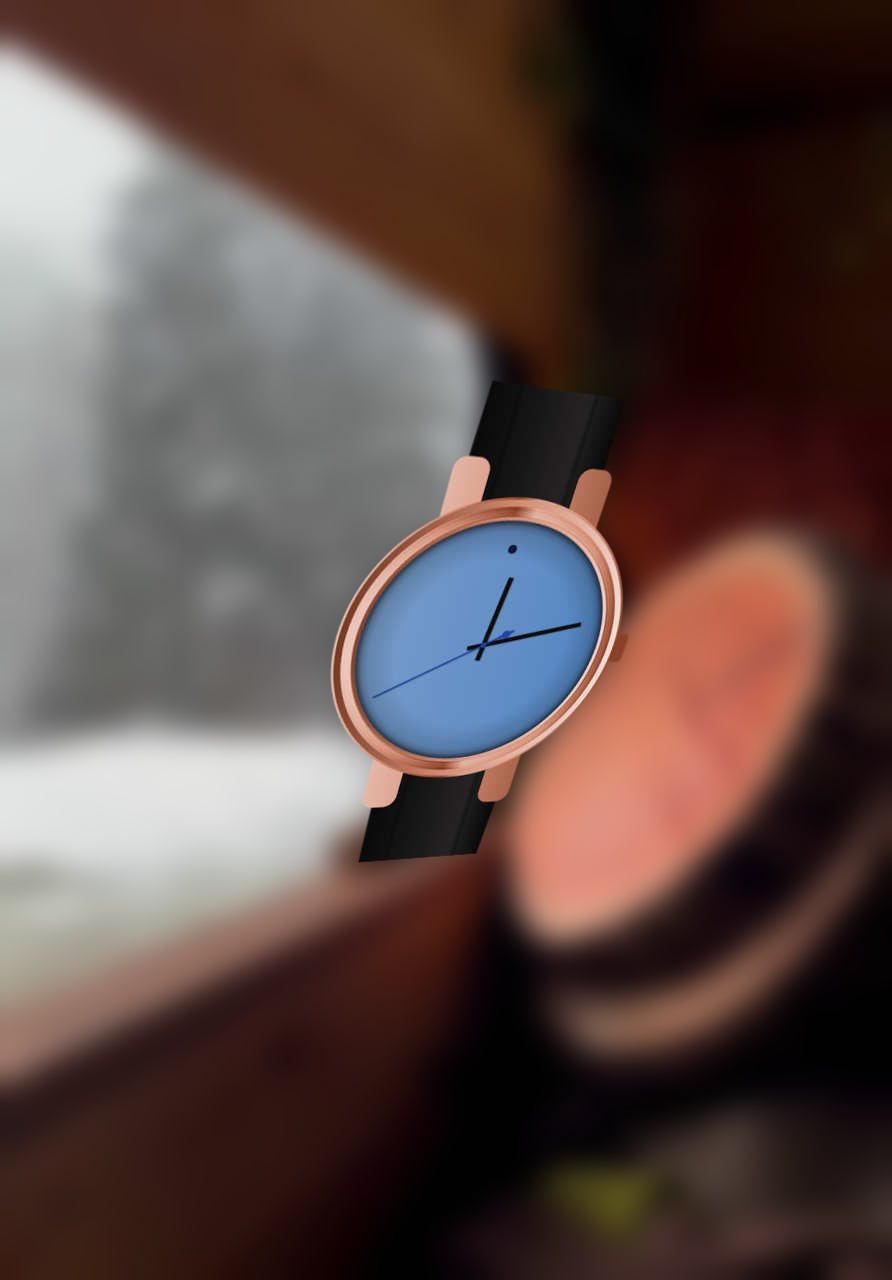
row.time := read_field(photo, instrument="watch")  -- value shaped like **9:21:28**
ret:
**12:12:40**
